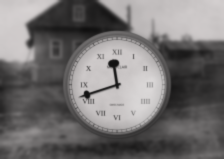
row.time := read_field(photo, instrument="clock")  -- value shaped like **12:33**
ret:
**11:42**
